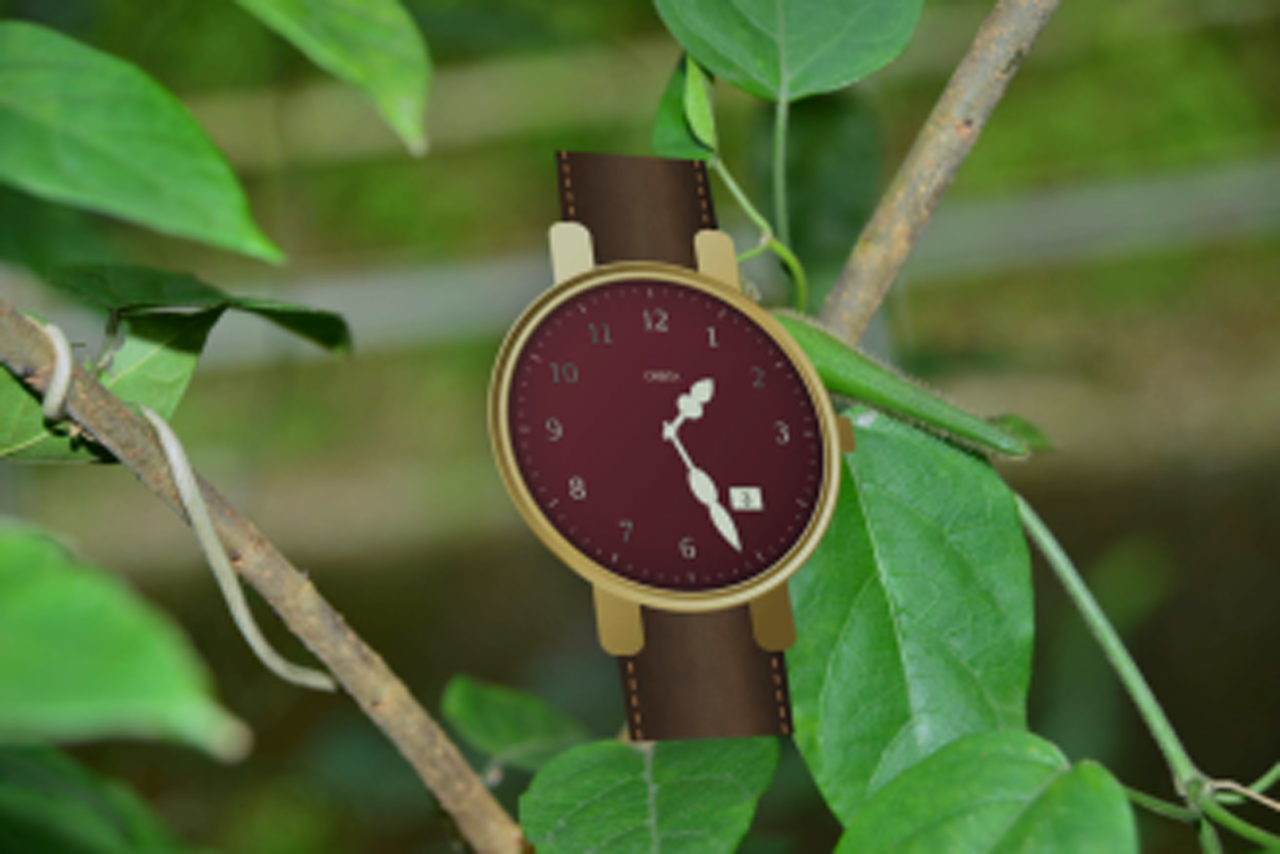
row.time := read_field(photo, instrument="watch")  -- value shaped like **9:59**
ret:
**1:26**
